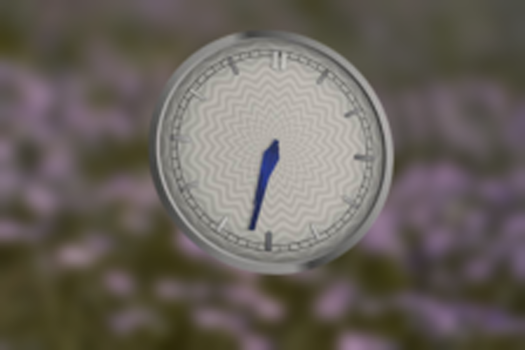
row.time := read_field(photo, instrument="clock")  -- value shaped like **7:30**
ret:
**6:32**
